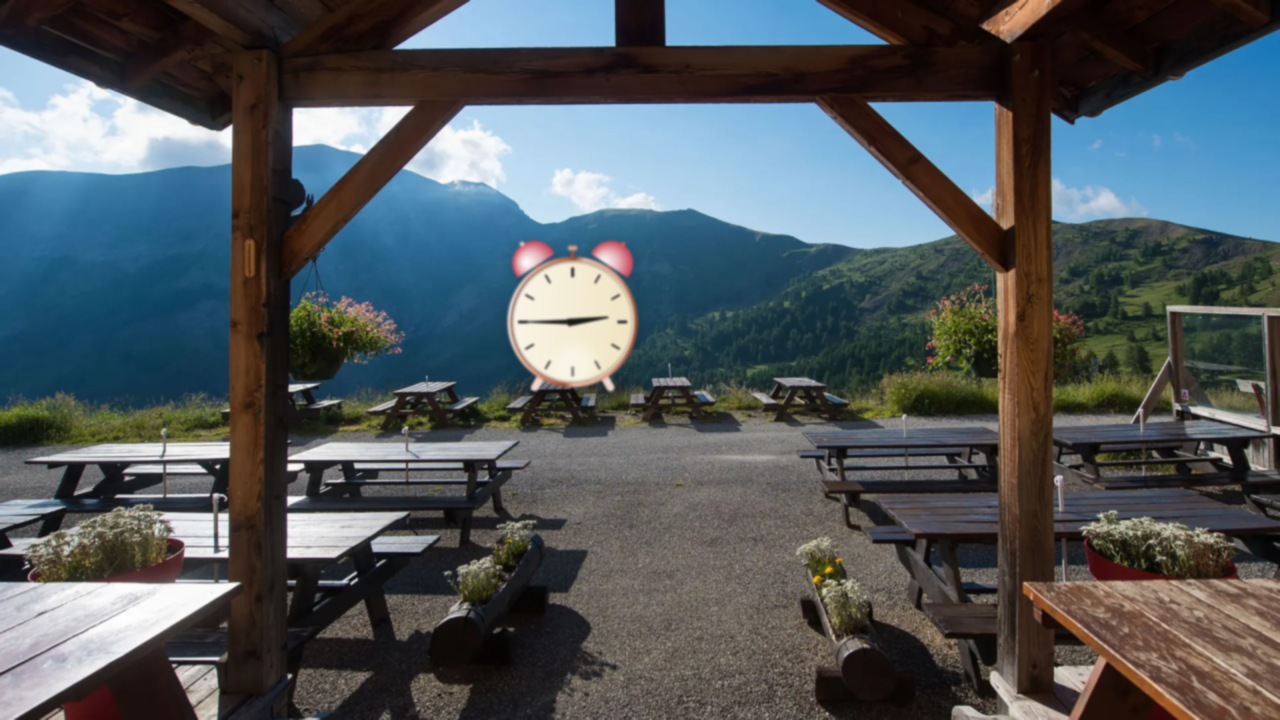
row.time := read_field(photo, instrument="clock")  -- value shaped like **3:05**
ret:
**2:45**
